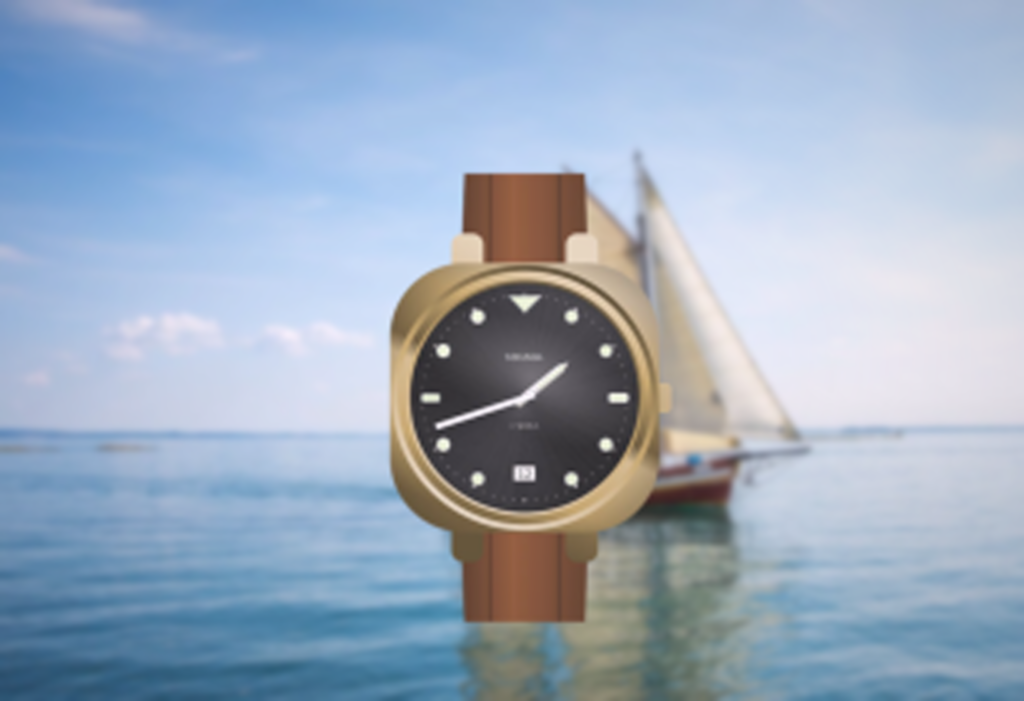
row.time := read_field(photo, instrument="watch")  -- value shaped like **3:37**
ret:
**1:42**
